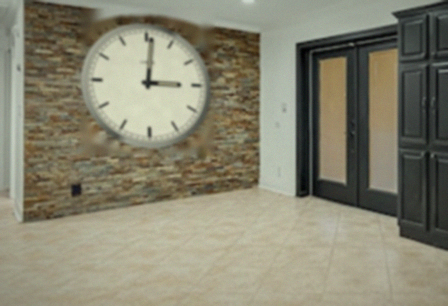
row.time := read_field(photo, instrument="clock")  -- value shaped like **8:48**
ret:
**3:01**
